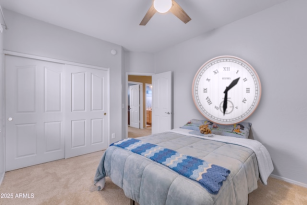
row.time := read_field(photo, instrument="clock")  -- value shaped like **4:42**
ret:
**1:31**
